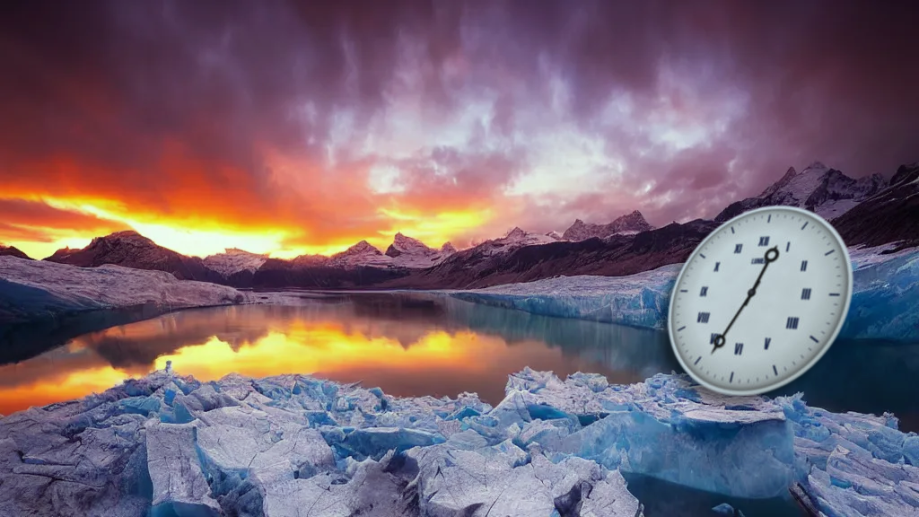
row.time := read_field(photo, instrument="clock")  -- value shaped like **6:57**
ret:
**12:34**
